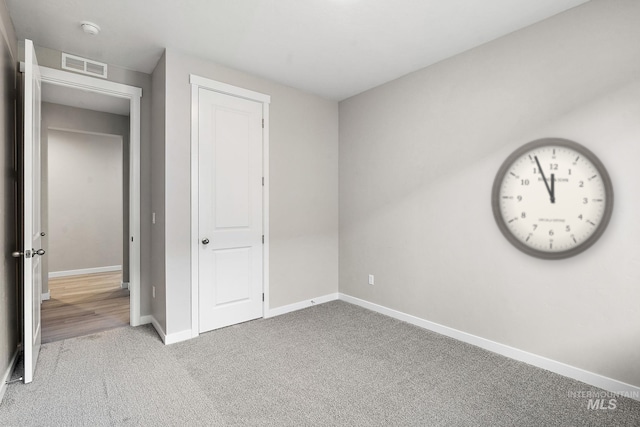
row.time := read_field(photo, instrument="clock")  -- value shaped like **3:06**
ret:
**11:56**
